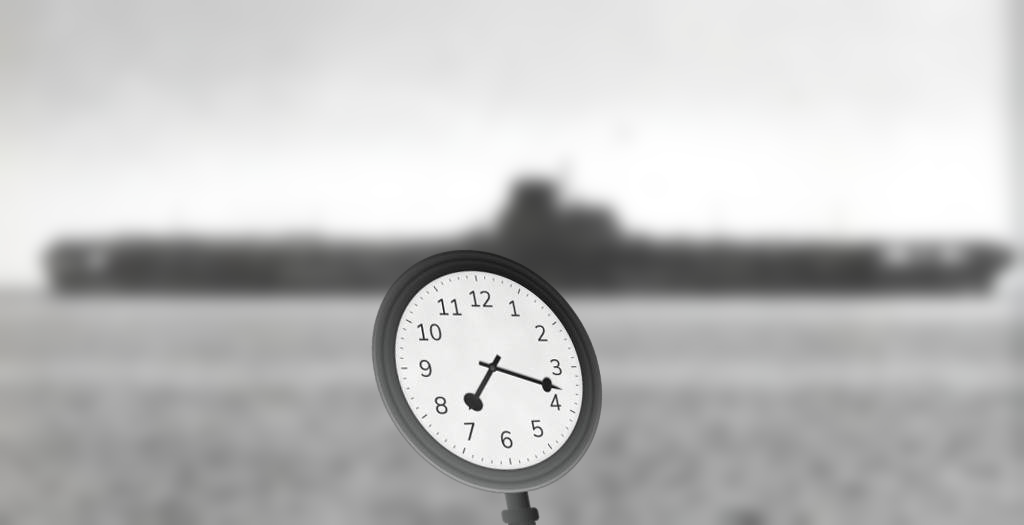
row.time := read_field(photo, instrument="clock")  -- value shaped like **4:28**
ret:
**7:18**
